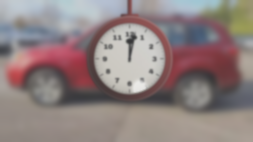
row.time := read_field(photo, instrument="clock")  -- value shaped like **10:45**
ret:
**12:02**
